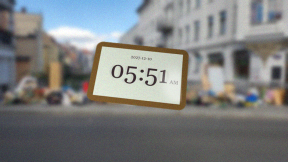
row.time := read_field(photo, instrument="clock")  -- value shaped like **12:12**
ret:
**5:51**
